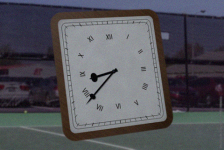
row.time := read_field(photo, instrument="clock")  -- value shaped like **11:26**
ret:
**8:38**
